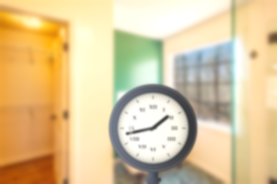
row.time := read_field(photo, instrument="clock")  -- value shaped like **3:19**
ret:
**1:43**
